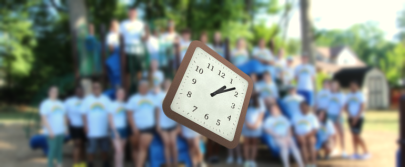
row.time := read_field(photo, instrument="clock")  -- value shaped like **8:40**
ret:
**1:08**
